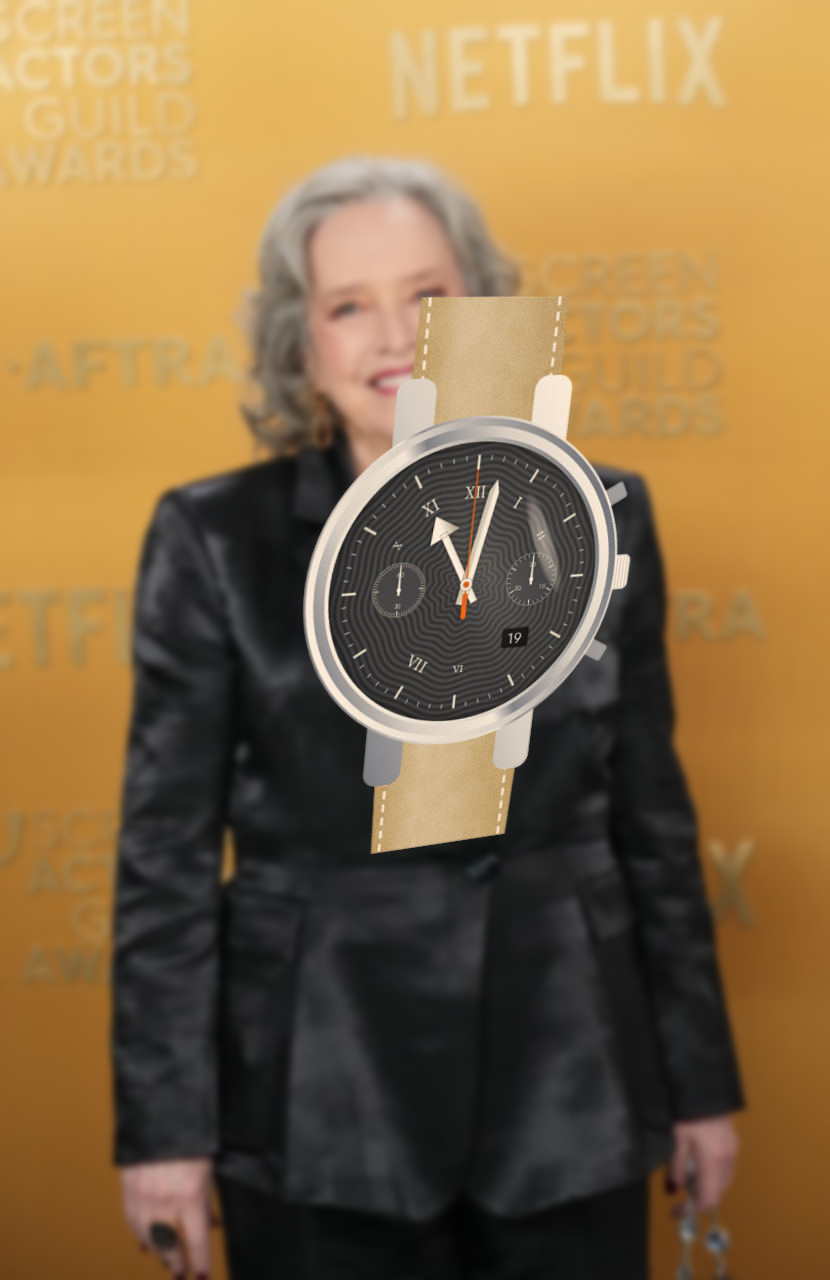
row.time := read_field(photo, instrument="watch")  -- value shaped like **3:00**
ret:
**11:02**
